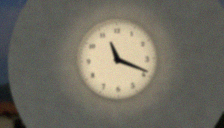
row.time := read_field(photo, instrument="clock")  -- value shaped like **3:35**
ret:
**11:19**
